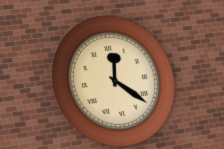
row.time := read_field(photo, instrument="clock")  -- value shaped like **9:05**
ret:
**12:22**
